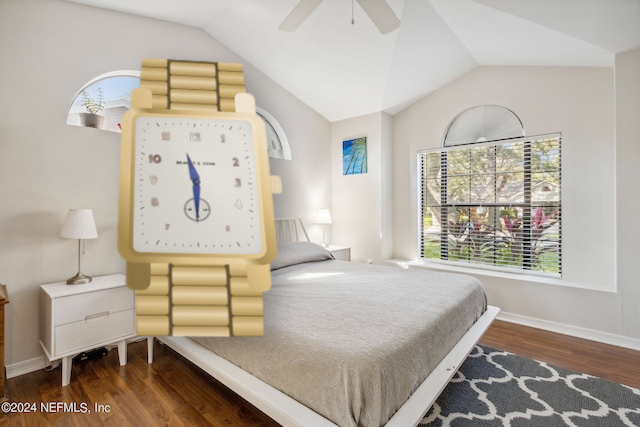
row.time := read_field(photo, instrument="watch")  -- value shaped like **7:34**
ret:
**11:30**
